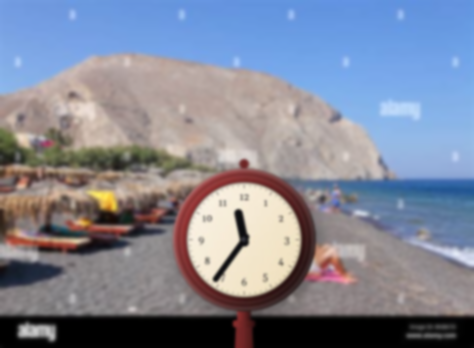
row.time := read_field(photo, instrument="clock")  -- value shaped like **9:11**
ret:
**11:36**
